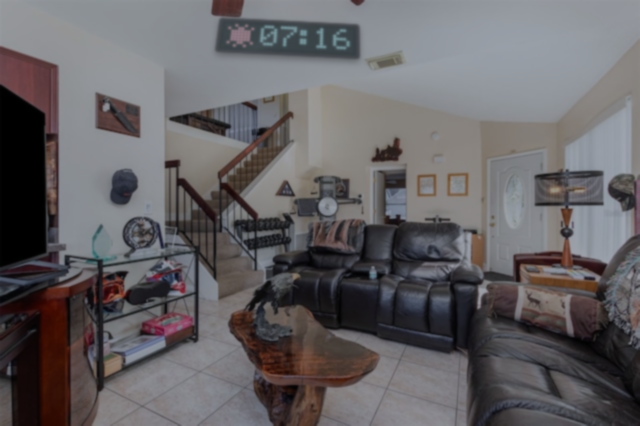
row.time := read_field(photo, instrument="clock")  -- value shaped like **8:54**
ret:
**7:16**
